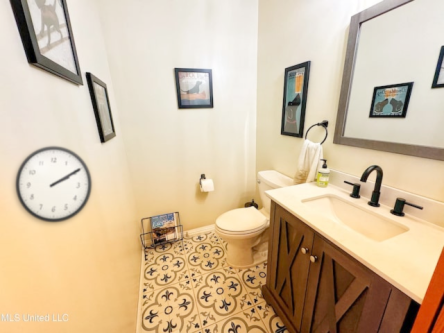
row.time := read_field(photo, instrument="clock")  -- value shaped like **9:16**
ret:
**2:10**
